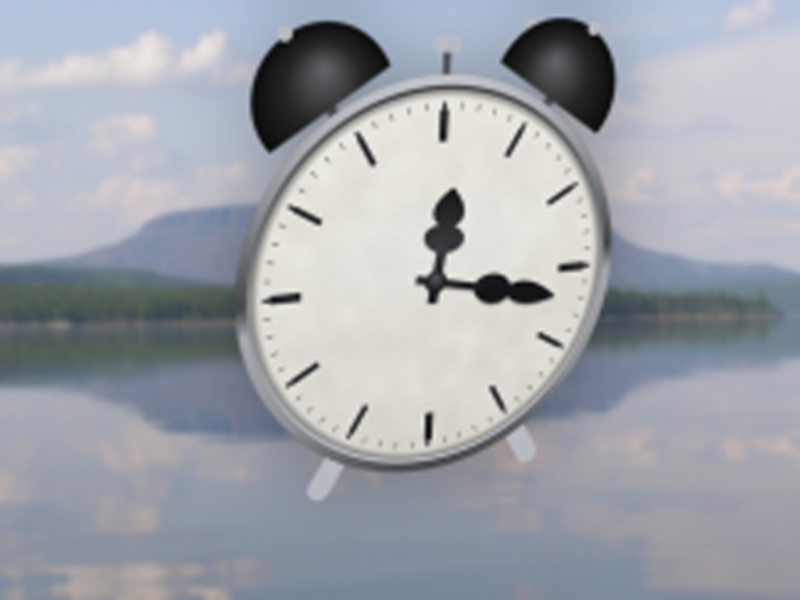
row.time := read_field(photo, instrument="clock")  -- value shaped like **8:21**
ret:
**12:17**
